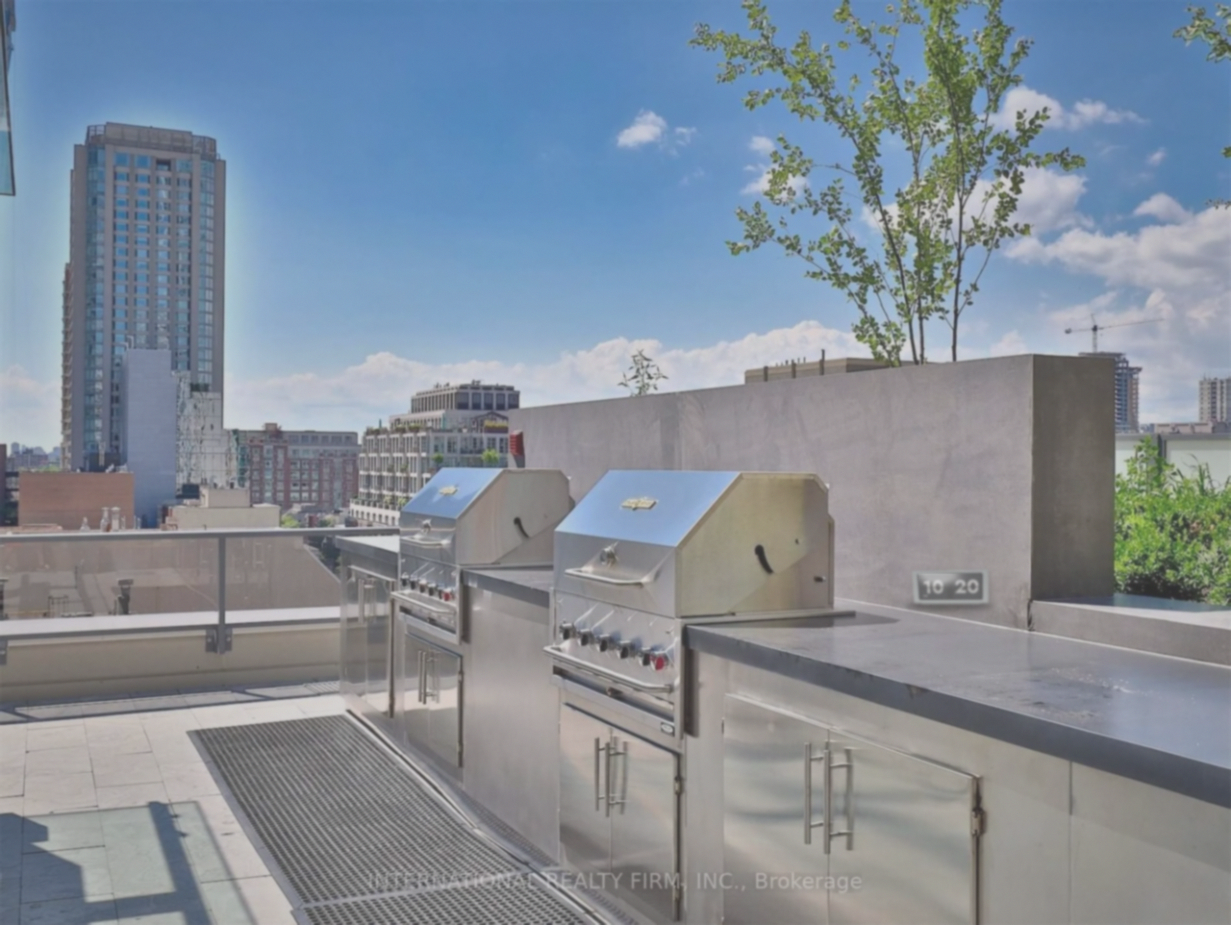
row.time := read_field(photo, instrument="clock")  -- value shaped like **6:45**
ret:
**10:20**
